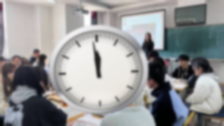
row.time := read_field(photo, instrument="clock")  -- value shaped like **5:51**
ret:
**11:59**
